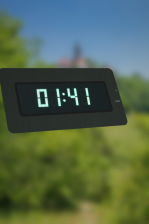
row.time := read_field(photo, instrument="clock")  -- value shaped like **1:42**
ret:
**1:41**
